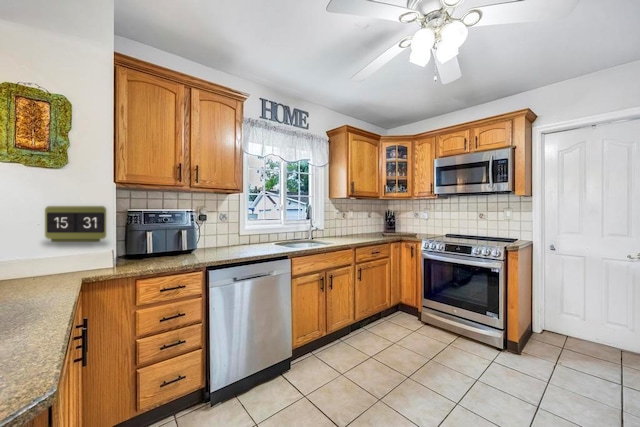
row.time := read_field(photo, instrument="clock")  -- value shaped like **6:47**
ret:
**15:31**
